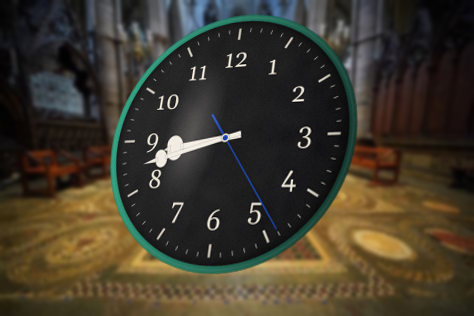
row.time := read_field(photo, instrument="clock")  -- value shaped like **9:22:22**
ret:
**8:42:24**
